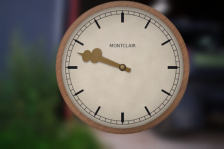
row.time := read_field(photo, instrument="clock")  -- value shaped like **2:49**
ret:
**9:48**
